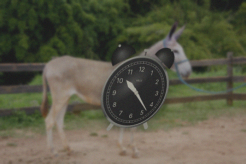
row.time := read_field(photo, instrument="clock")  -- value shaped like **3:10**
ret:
**10:23**
